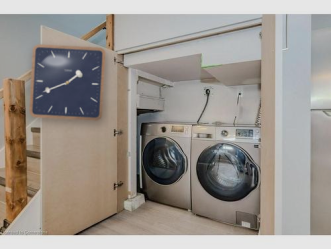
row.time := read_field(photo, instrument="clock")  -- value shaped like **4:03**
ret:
**1:41**
